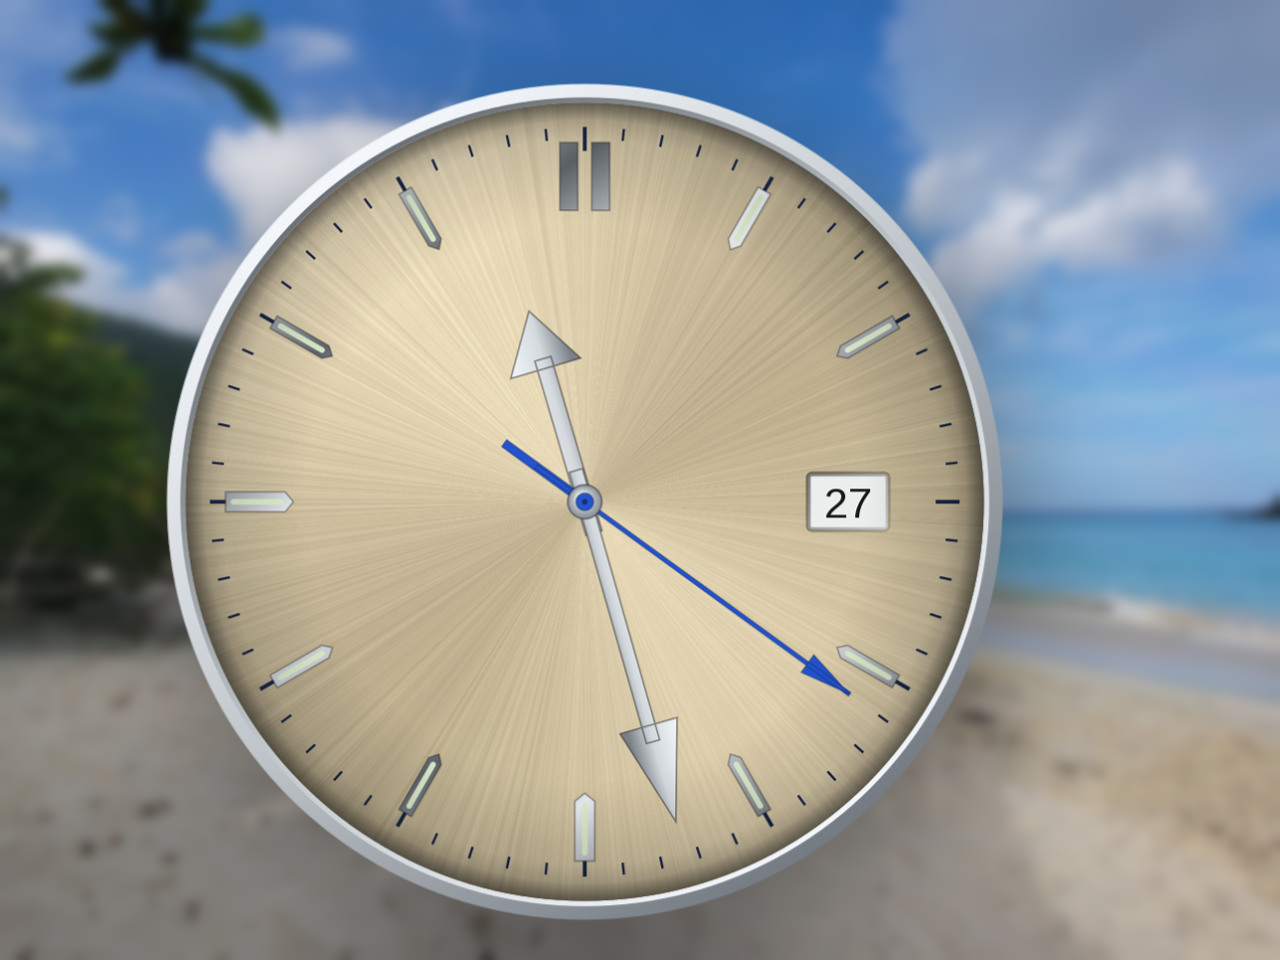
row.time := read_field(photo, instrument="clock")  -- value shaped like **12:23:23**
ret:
**11:27:21**
